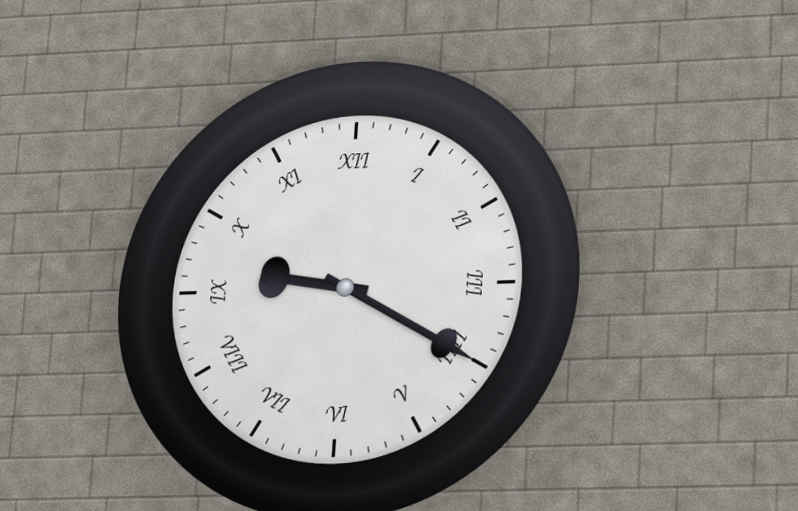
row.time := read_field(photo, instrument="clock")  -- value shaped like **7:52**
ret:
**9:20**
